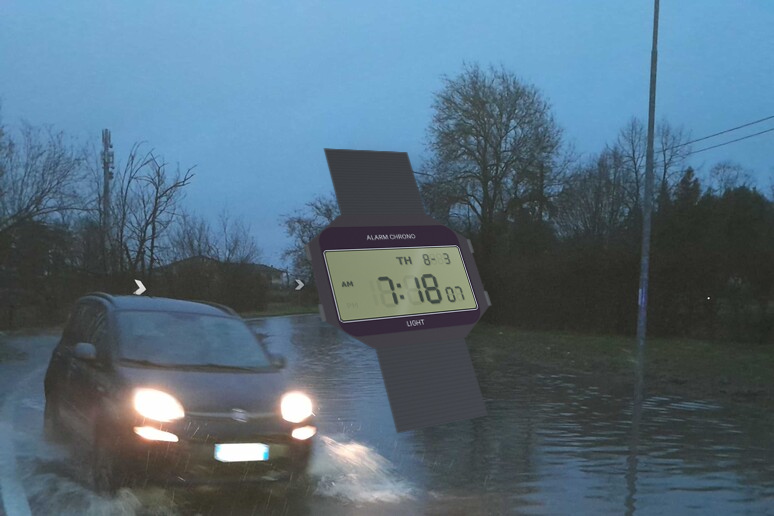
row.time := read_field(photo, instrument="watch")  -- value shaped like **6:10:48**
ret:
**7:18:07**
